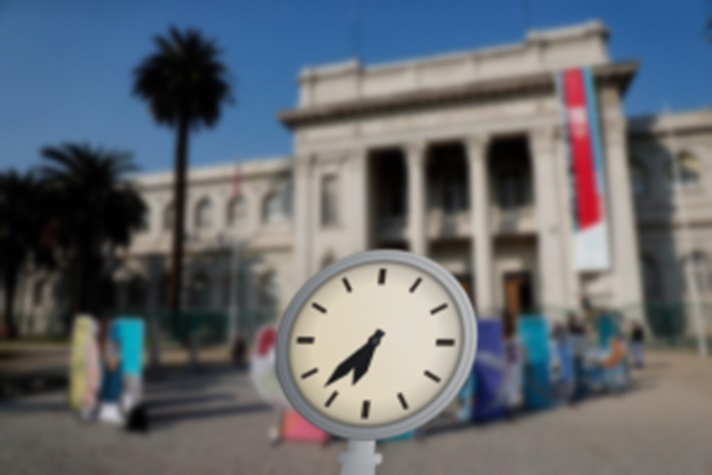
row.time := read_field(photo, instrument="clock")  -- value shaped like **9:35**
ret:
**6:37**
